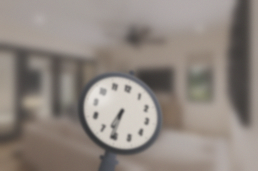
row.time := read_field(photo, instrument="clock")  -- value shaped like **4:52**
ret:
**6:31**
